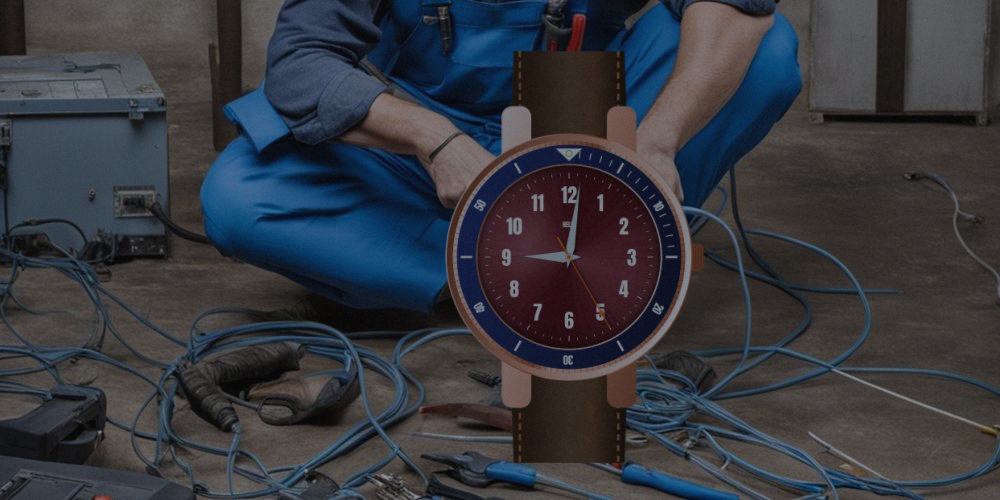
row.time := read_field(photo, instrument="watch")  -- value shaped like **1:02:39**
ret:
**9:01:25**
